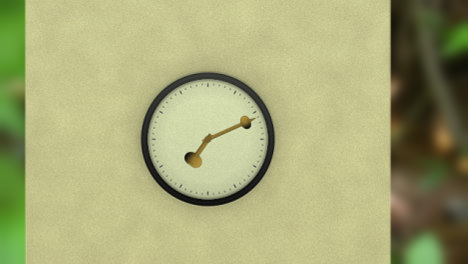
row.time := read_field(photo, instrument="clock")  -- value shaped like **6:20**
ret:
**7:11**
